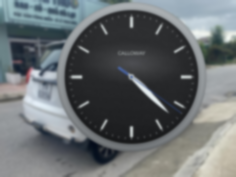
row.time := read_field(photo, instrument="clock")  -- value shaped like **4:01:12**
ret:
**4:22:21**
